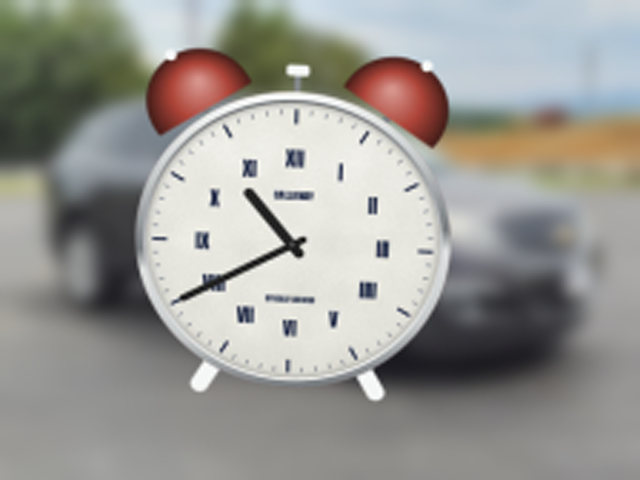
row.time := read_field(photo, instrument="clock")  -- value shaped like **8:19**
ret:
**10:40**
